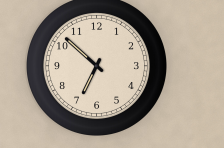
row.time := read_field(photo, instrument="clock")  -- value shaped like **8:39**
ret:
**6:52**
